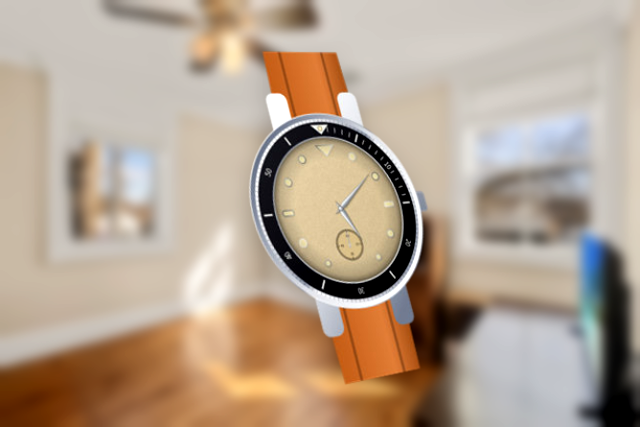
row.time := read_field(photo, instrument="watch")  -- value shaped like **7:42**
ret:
**5:09**
